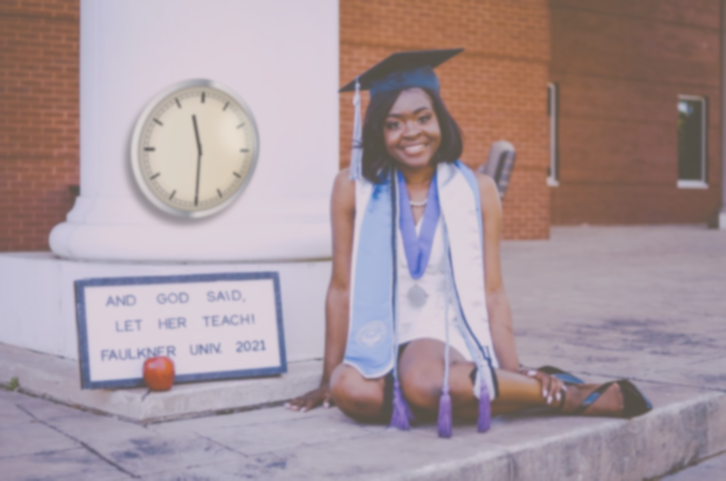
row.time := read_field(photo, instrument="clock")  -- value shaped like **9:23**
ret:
**11:30**
